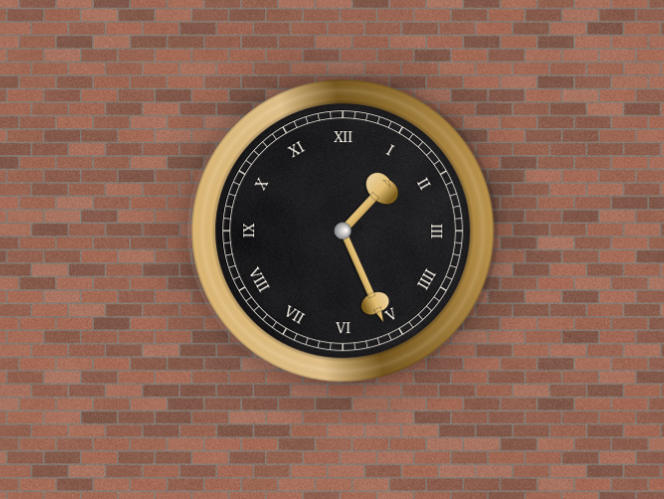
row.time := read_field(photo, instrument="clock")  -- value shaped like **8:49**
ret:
**1:26**
